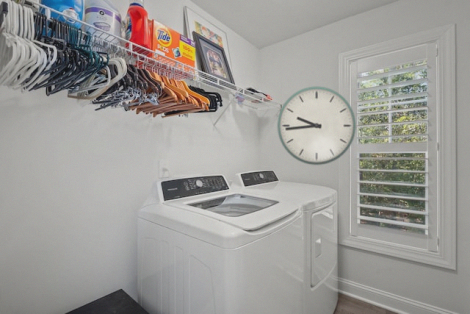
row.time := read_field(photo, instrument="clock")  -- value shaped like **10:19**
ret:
**9:44**
